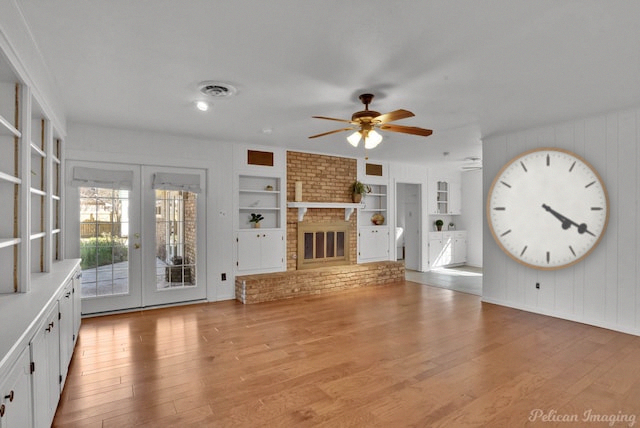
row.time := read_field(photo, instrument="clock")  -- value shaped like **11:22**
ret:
**4:20**
